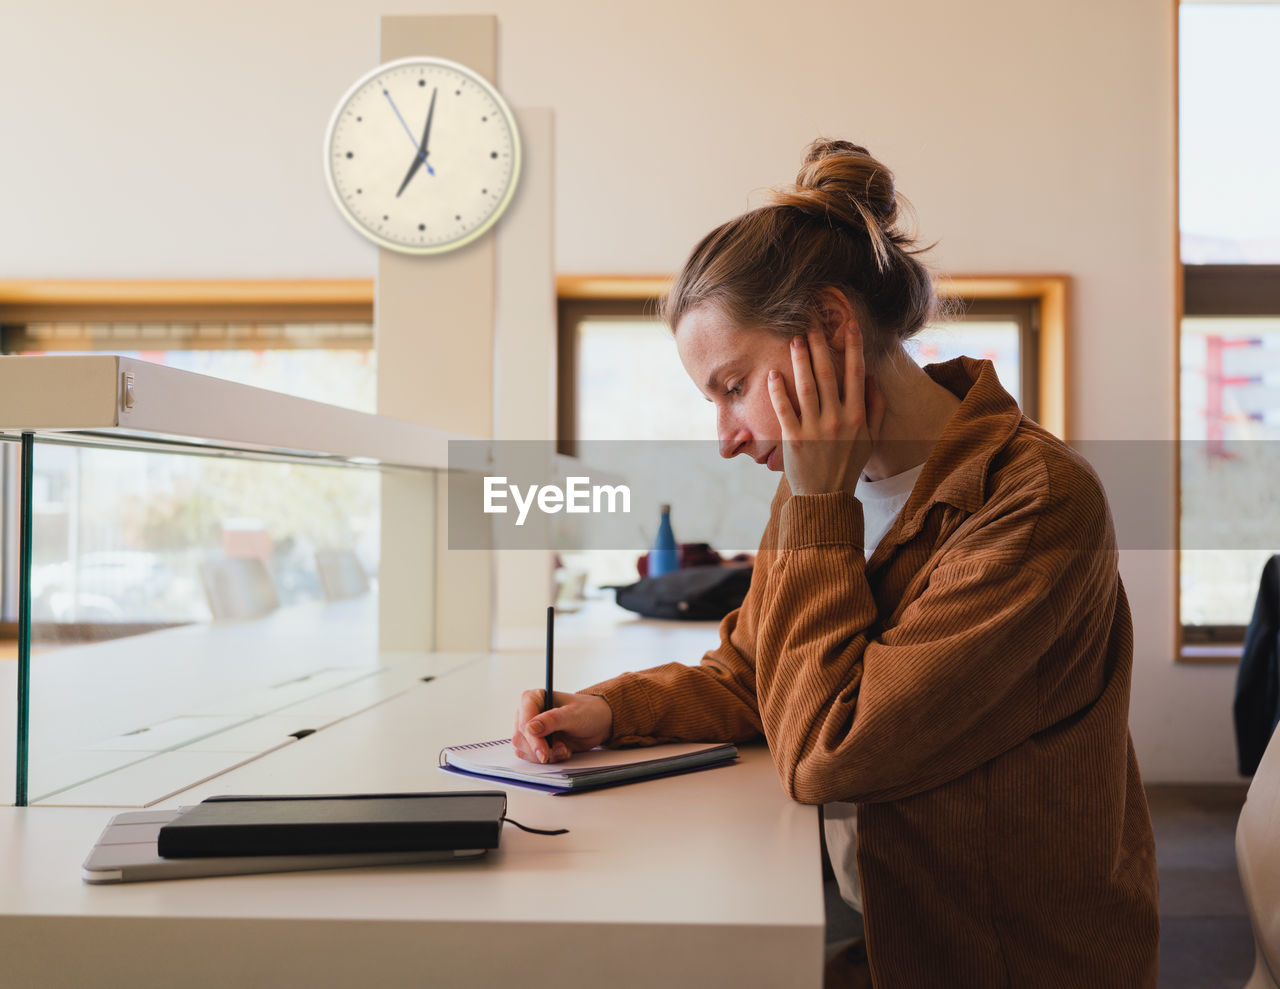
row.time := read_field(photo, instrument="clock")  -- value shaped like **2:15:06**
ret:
**7:01:55**
